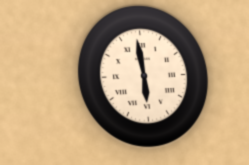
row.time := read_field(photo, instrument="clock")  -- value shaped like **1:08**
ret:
**5:59**
